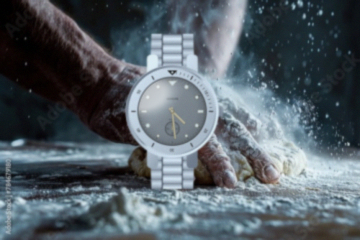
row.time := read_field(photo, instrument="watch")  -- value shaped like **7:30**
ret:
**4:29**
